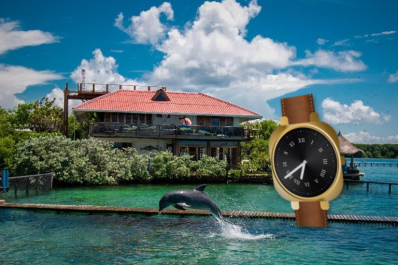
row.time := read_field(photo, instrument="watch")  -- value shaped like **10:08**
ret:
**6:40**
